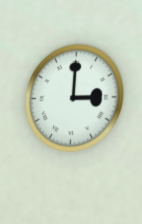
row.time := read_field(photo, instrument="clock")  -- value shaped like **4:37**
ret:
**3:00**
